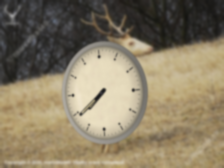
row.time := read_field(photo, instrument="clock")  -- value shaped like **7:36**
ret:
**7:39**
